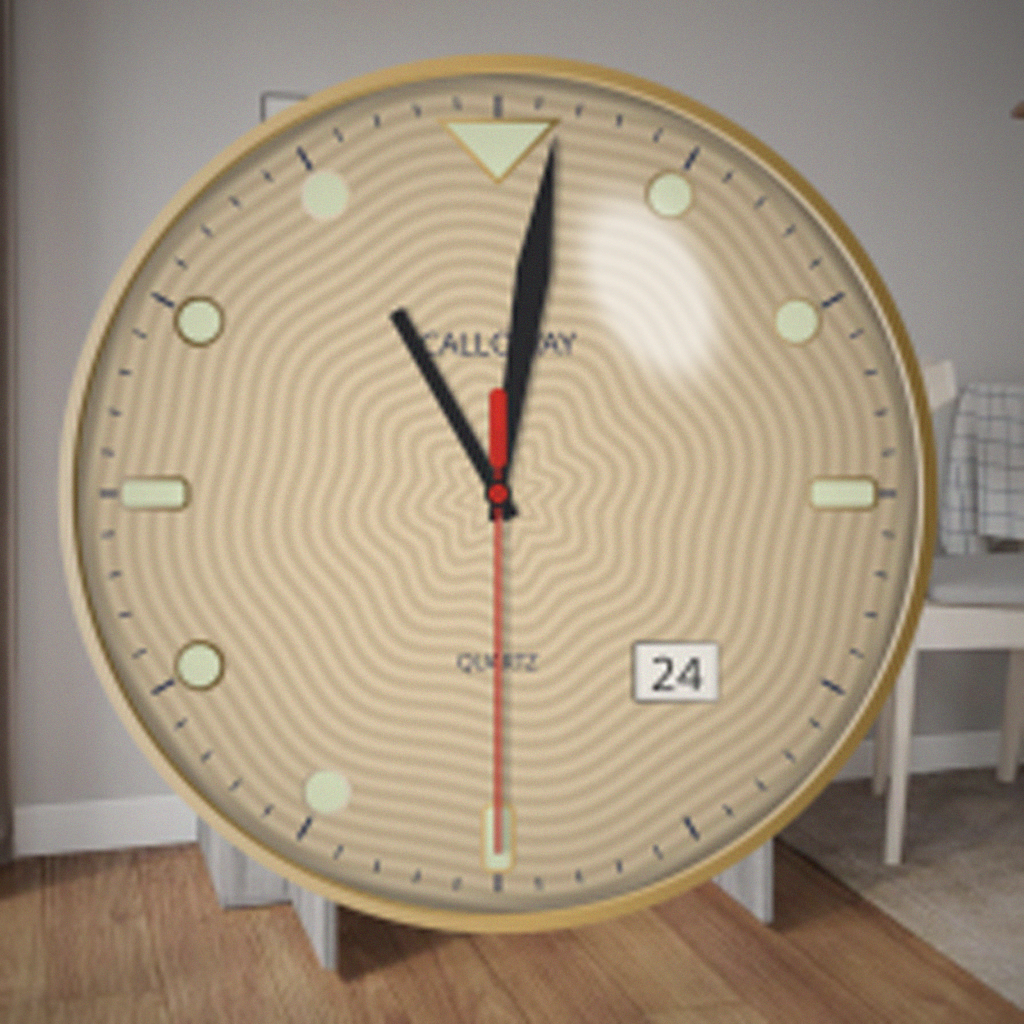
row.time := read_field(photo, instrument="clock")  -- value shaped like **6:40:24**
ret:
**11:01:30**
